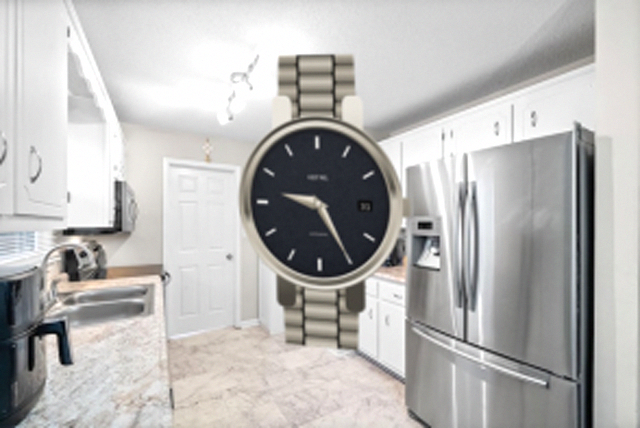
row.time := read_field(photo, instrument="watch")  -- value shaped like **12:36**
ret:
**9:25**
